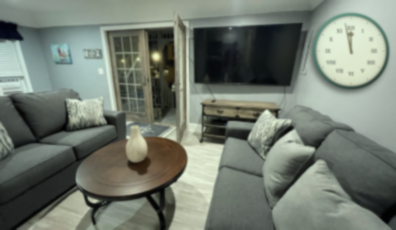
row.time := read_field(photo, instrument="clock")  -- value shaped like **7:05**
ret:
**11:58**
